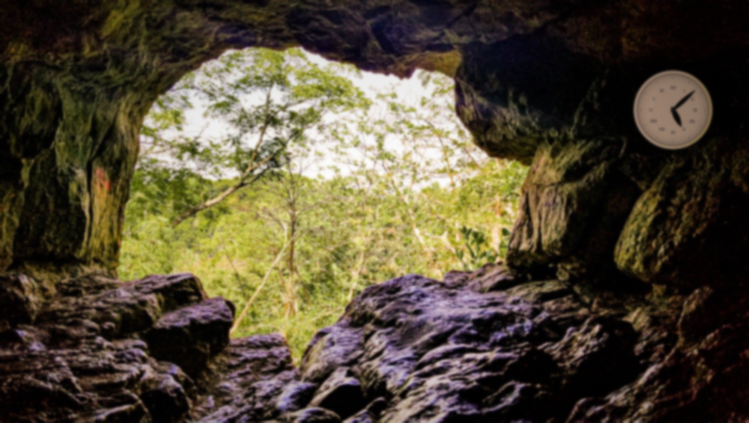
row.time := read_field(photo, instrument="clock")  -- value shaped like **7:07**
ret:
**5:08**
